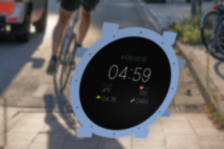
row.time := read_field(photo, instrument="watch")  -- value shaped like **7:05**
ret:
**4:59**
